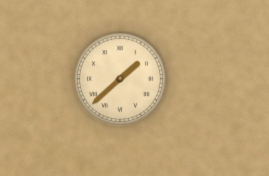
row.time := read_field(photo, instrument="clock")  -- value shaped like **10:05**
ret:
**1:38**
